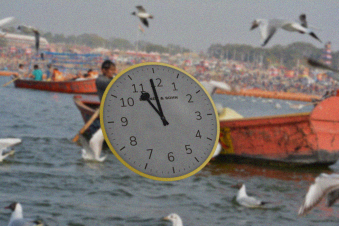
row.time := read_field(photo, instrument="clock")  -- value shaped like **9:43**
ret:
**10:59**
